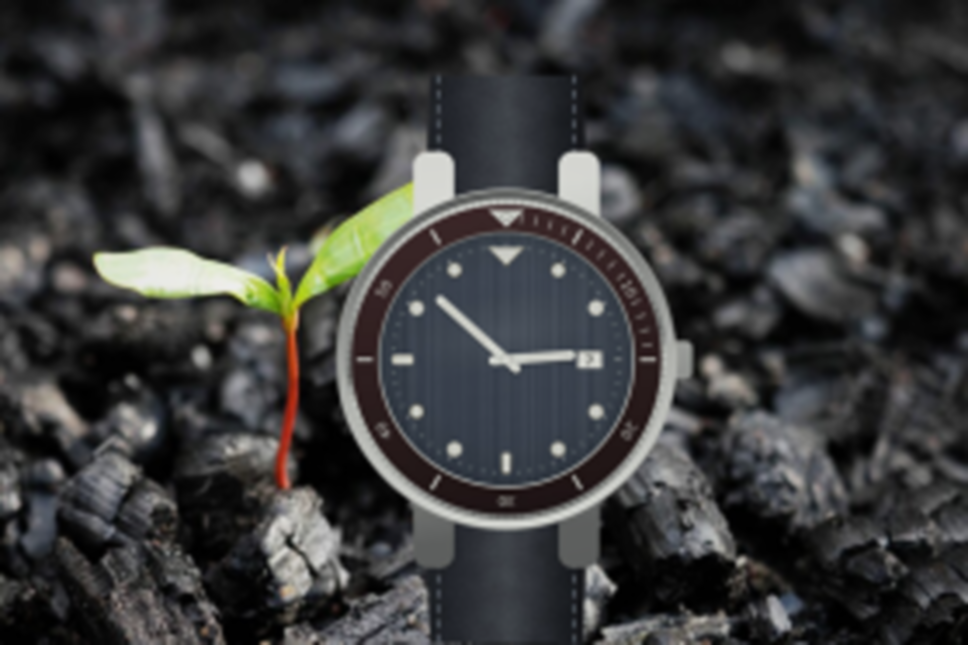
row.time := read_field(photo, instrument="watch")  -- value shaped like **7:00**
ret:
**2:52**
